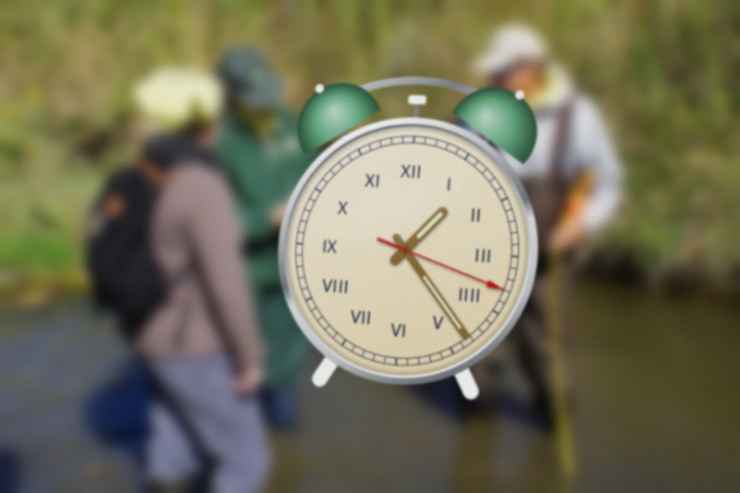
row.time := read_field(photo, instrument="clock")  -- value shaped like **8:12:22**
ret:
**1:23:18**
